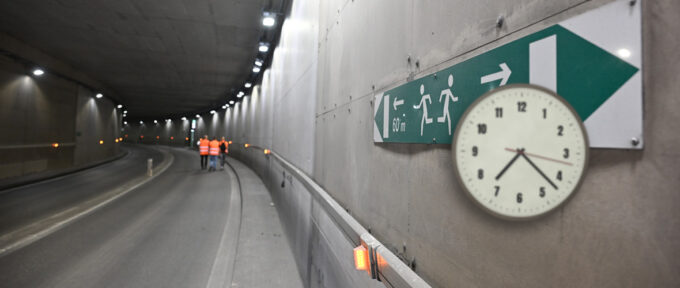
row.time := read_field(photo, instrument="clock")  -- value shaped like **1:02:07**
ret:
**7:22:17**
